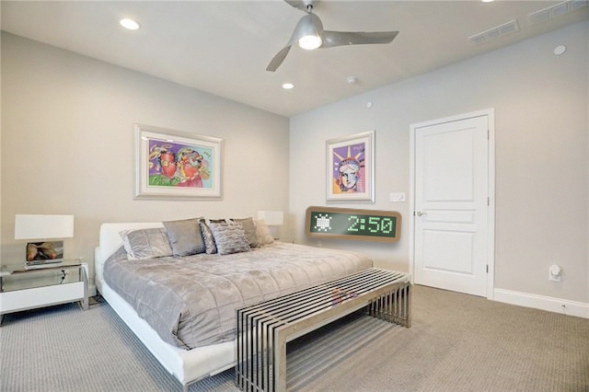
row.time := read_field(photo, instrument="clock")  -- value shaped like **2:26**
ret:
**2:50**
